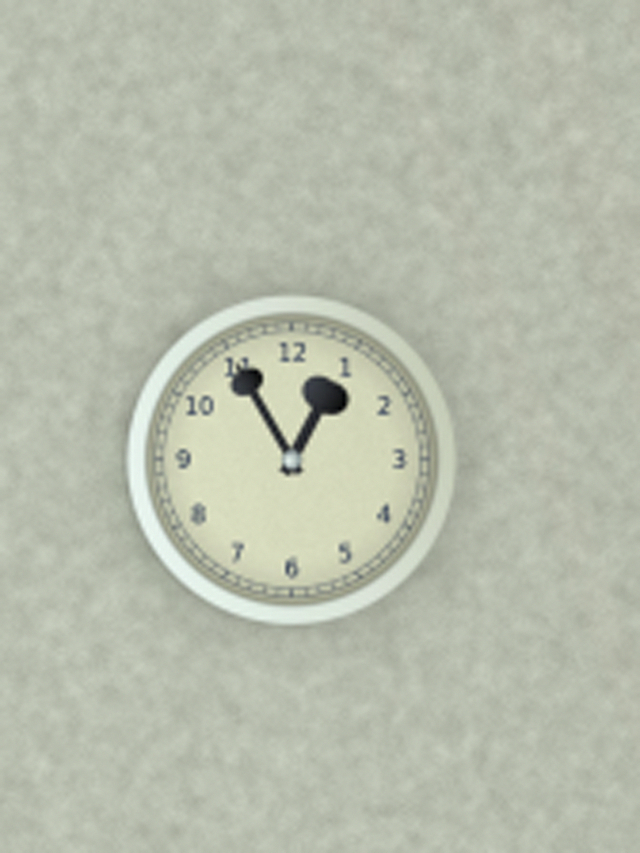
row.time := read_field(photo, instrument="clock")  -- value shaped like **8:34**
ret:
**12:55**
